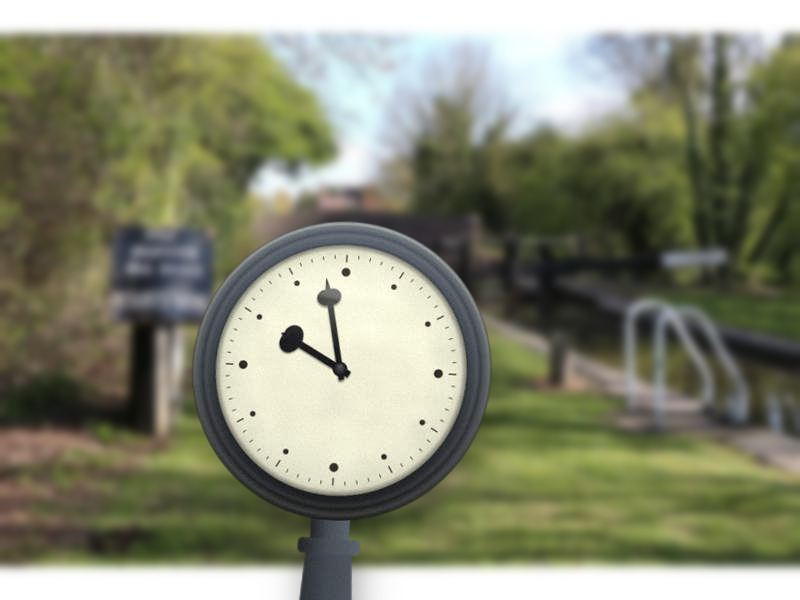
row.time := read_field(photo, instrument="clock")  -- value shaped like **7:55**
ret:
**9:58**
